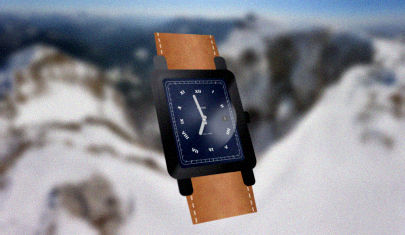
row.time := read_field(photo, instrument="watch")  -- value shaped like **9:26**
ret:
**6:58**
